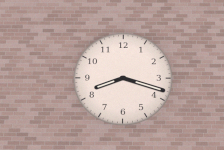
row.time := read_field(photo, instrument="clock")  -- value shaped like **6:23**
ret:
**8:18**
